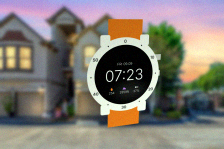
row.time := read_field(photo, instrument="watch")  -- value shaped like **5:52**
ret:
**7:23**
